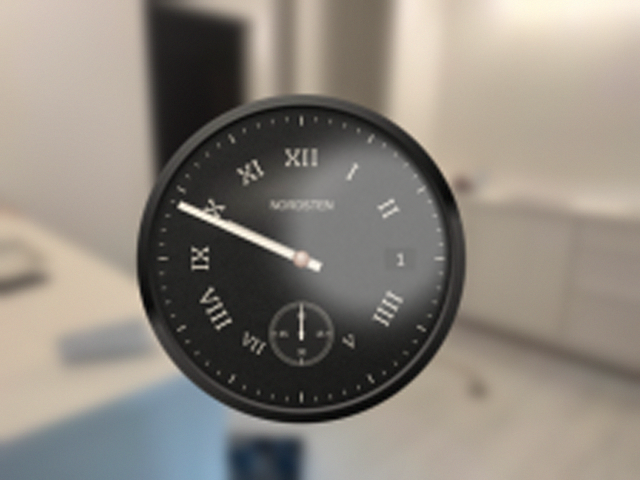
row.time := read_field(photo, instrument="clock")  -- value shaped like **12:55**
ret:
**9:49**
